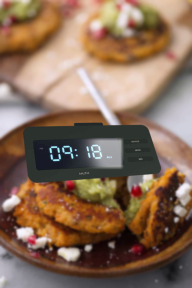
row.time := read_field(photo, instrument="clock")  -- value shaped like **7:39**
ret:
**9:18**
